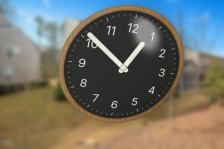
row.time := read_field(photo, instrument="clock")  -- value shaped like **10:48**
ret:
**12:51**
